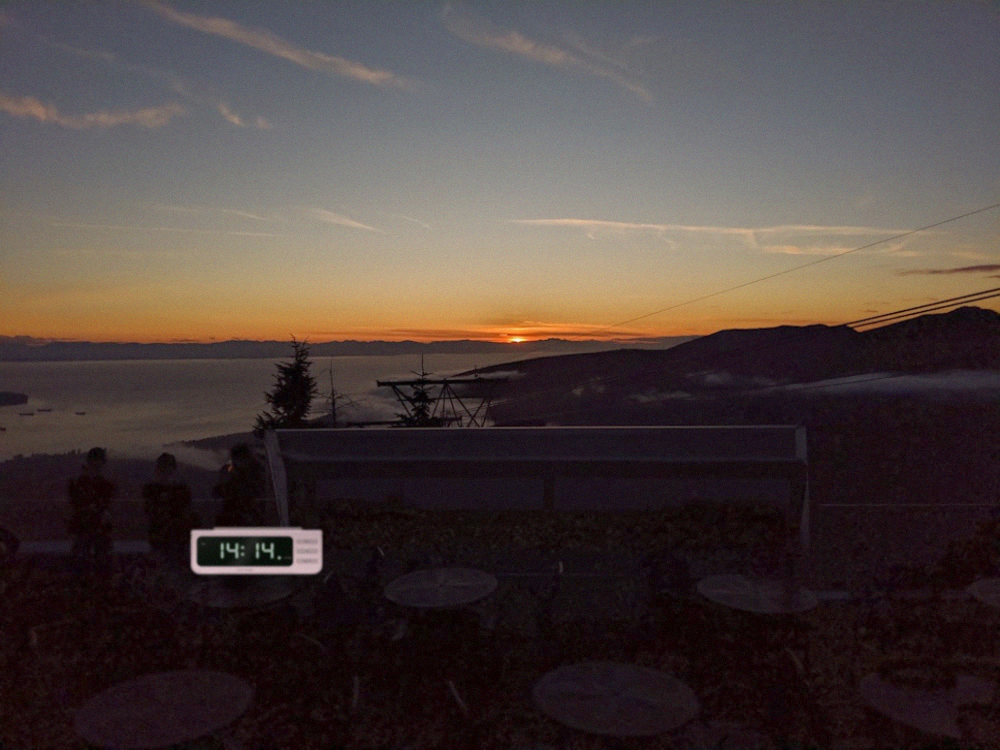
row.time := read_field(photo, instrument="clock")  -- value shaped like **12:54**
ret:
**14:14**
